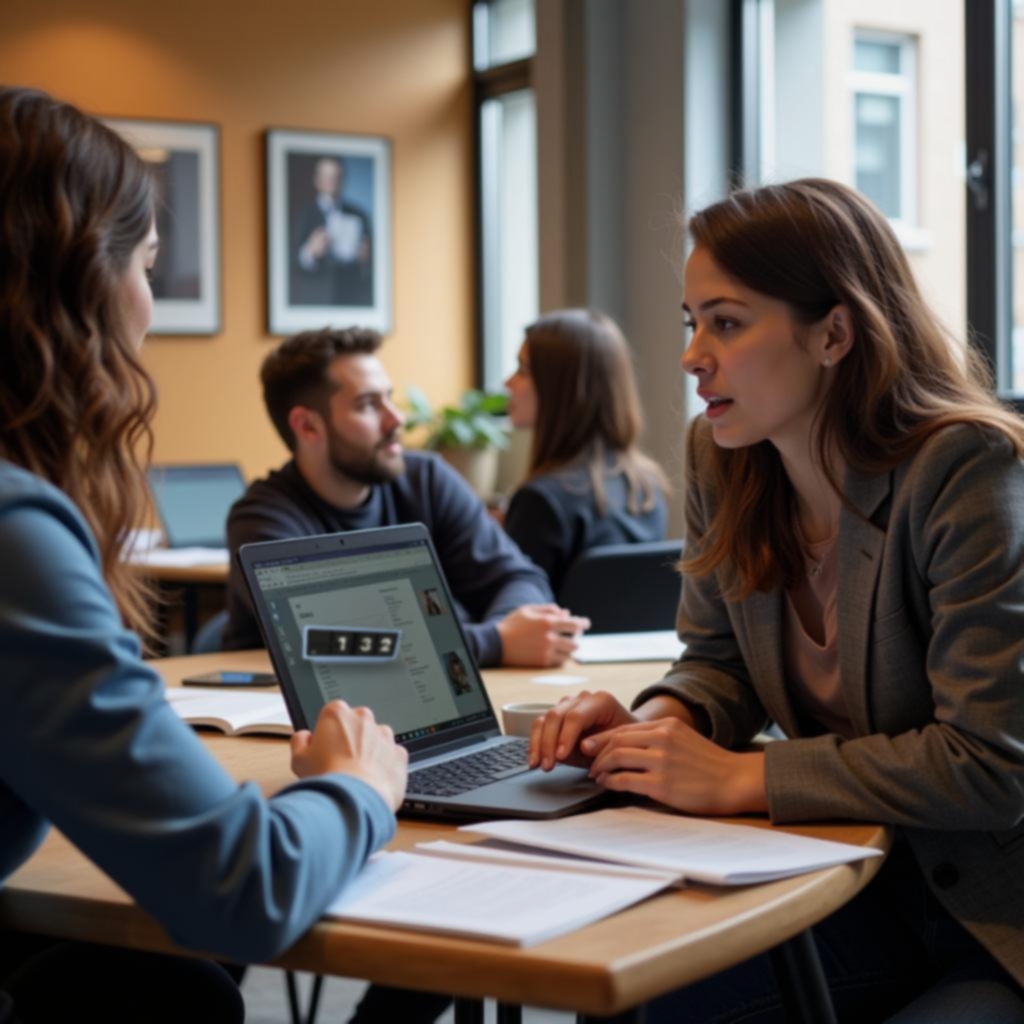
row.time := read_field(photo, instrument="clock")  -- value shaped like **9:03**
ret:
**1:32**
